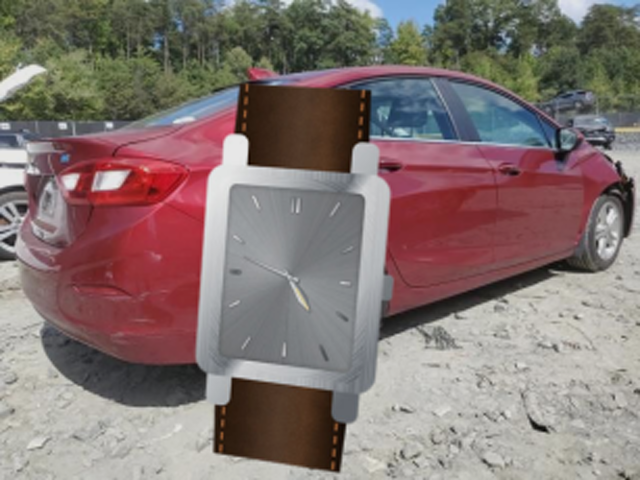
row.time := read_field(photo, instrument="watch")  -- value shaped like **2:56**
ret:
**4:48**
